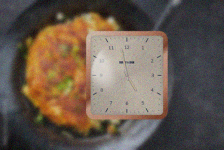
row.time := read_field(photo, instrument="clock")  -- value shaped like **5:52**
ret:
**4:58**
